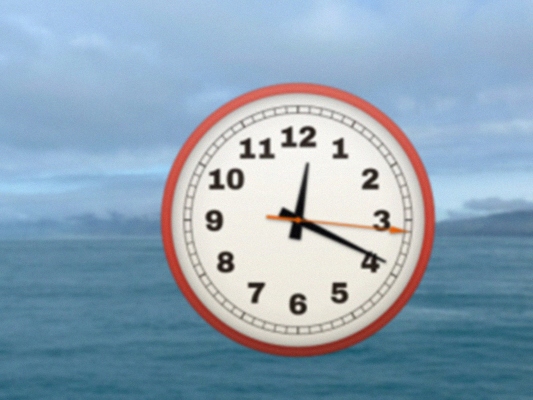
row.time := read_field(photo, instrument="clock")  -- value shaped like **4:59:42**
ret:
**12:19:16**
